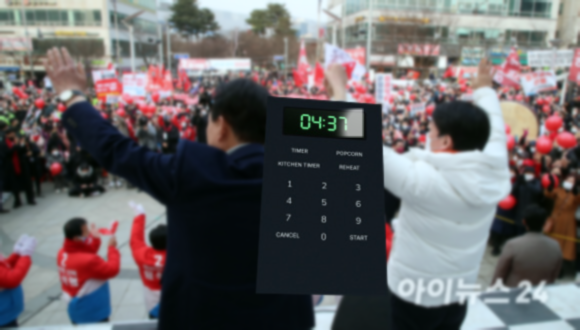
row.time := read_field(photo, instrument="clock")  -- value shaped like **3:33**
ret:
**4:37**
